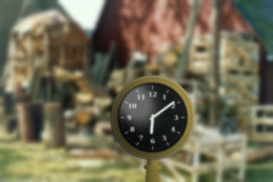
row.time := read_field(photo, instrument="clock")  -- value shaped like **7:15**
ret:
**6:09**
